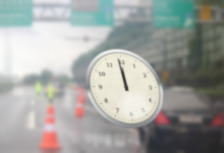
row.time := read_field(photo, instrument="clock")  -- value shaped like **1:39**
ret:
**11:59**
